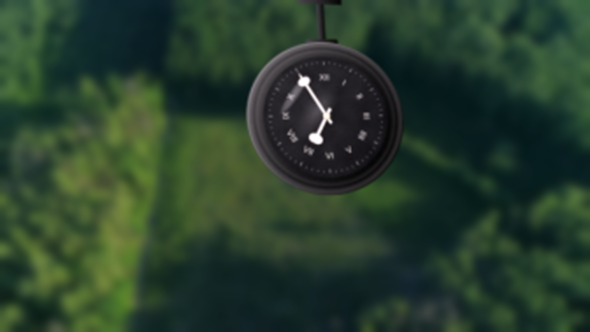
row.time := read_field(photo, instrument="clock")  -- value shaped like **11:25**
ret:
**6:55**
